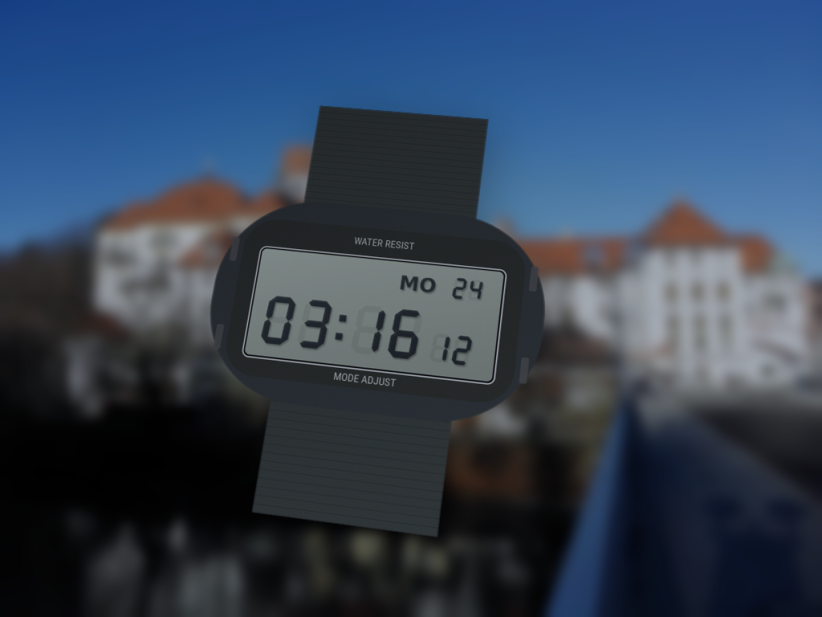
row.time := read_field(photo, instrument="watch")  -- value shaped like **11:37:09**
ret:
**3:16:12**
